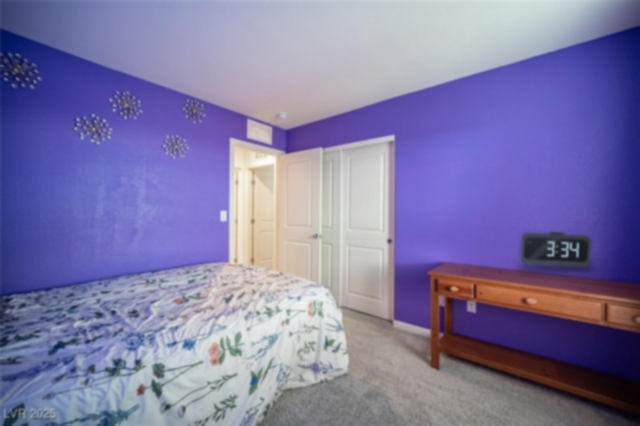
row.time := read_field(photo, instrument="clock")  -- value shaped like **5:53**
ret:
**3:34**
